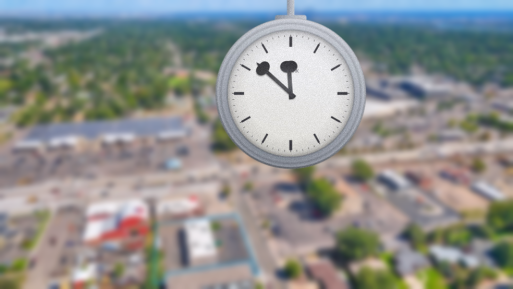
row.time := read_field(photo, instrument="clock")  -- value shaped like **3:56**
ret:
**11:52**
